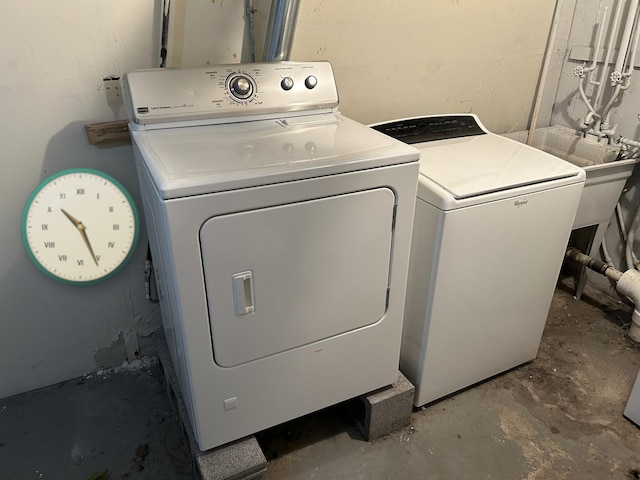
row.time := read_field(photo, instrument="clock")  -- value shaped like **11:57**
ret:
**10:26**
